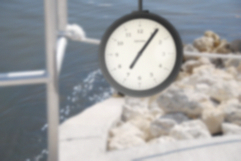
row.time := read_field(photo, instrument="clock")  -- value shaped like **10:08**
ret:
**7:06**
